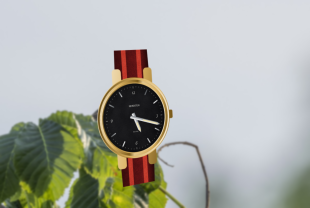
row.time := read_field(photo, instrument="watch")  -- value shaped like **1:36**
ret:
**5:18**
